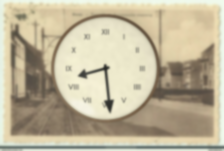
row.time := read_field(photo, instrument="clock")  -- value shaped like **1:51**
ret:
**8:29**
